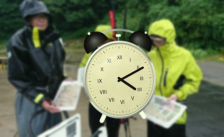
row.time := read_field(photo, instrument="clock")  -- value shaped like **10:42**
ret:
**4:11**
